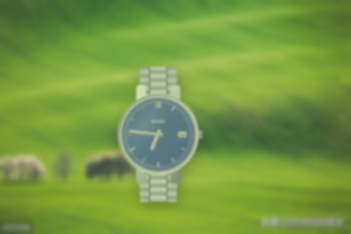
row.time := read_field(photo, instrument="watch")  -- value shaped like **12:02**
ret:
**6:46**
